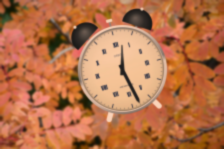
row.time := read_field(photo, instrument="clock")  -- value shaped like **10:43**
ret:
**12:28**
